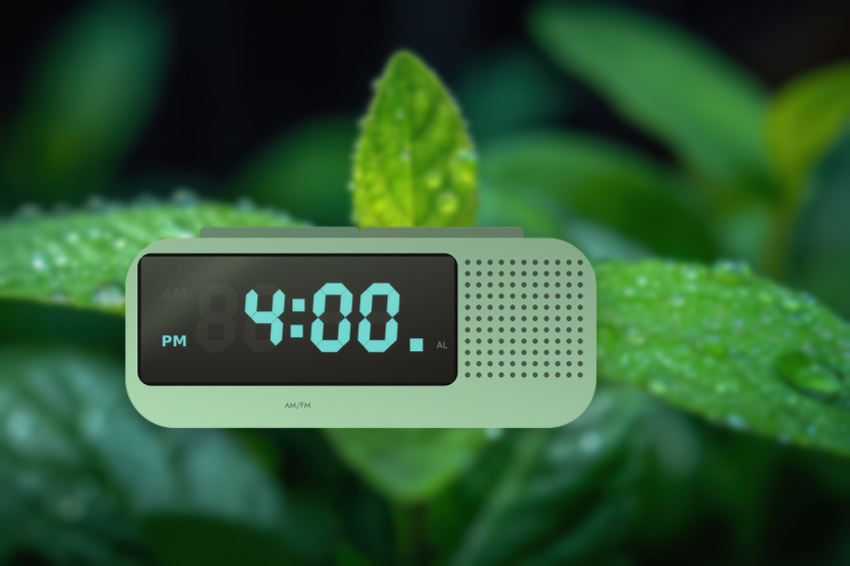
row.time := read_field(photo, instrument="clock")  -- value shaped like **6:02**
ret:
**4:00**
